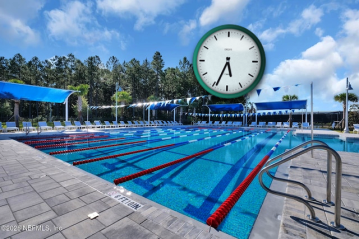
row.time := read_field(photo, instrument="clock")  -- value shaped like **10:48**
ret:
**5:34**
